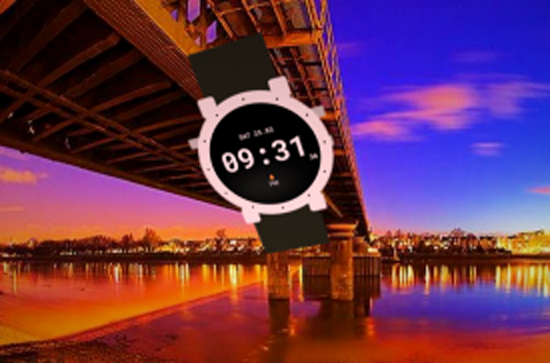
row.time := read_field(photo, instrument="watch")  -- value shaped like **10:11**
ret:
**9:31**
